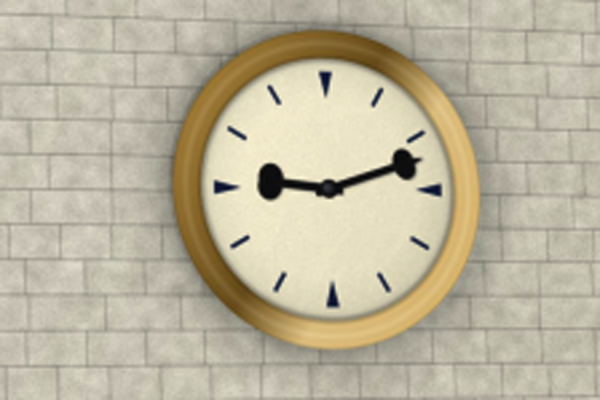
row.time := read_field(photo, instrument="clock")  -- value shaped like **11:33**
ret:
**9:12**
